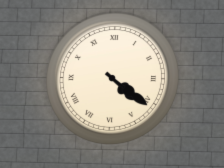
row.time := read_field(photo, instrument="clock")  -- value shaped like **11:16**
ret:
**4:21**
